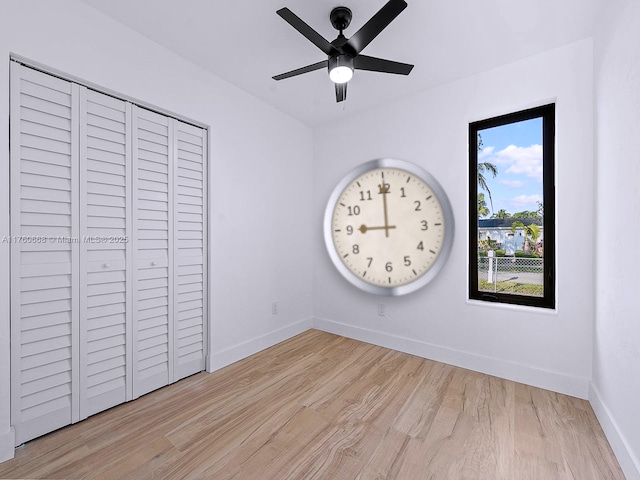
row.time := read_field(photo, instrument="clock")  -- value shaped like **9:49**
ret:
**9:00**
